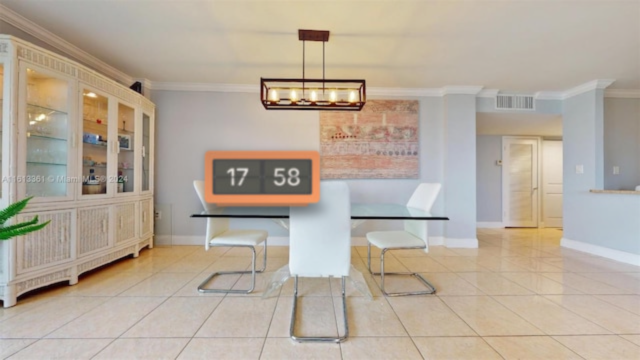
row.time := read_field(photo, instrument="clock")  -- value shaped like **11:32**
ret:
**17:58**
